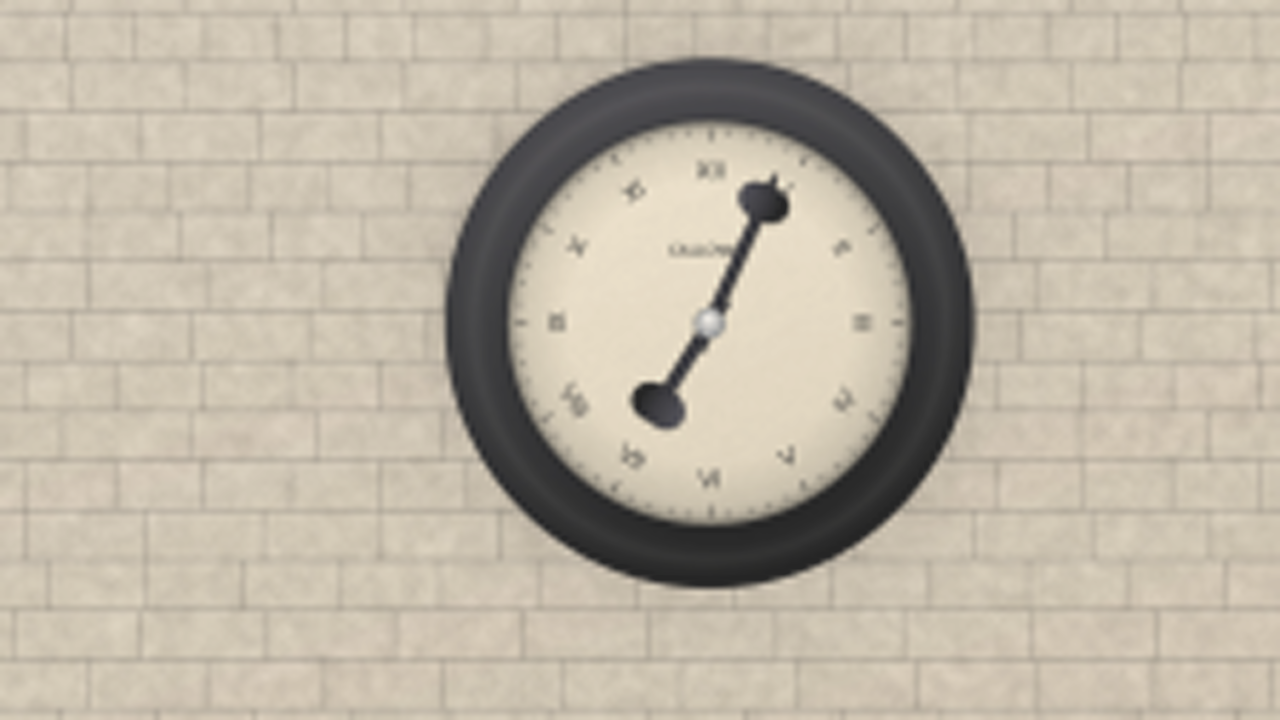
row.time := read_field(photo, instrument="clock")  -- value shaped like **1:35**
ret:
**7:04**
